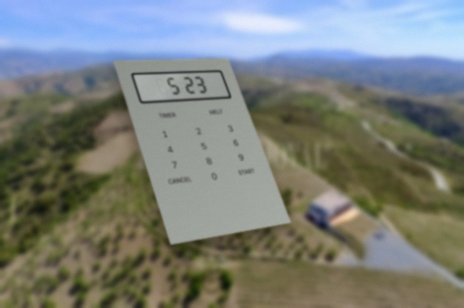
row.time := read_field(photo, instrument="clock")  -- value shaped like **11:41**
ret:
**5:23**
